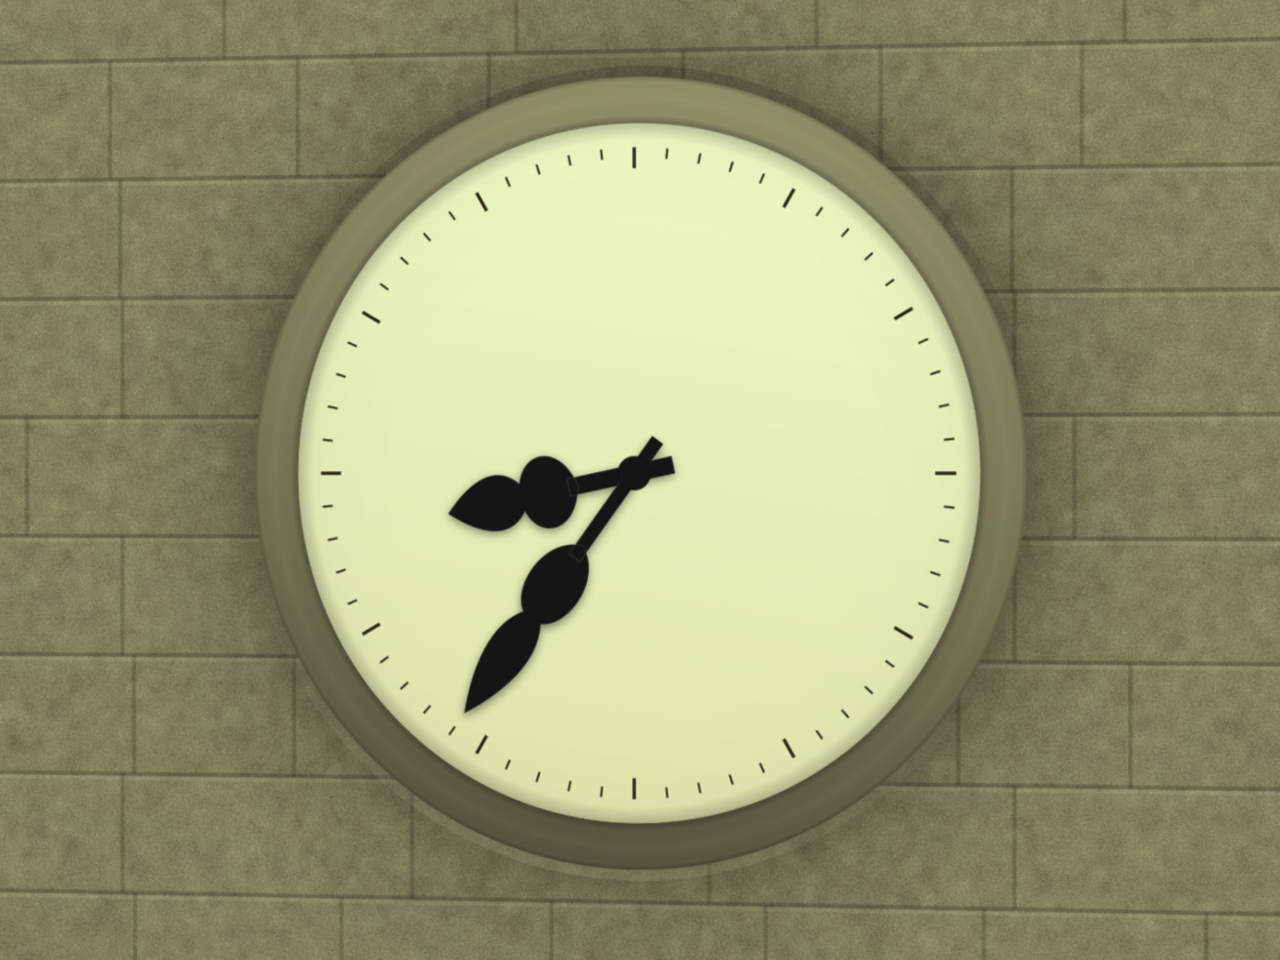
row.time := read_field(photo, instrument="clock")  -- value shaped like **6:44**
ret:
**8:36**
